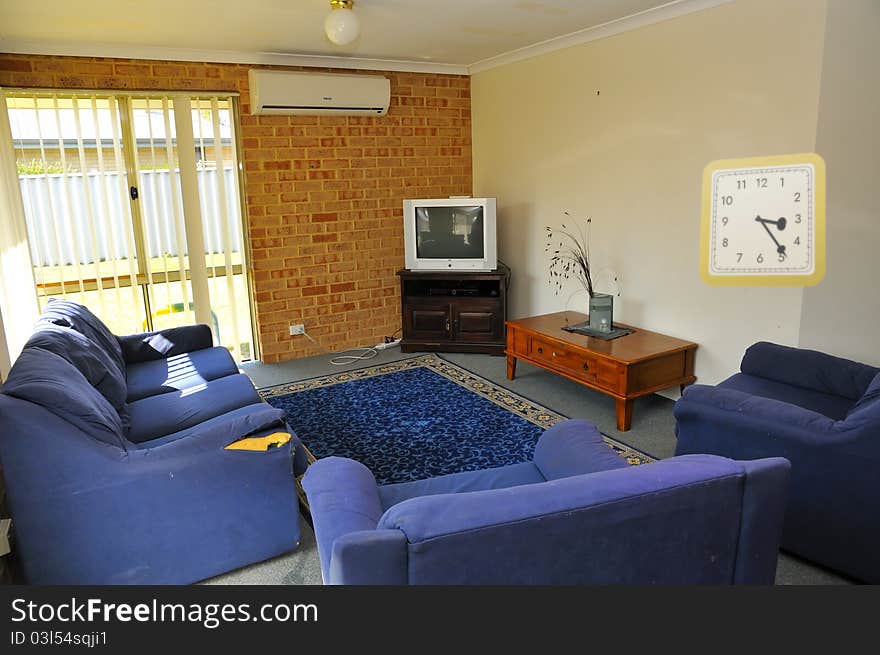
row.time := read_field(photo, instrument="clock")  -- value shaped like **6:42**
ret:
**3:24**
